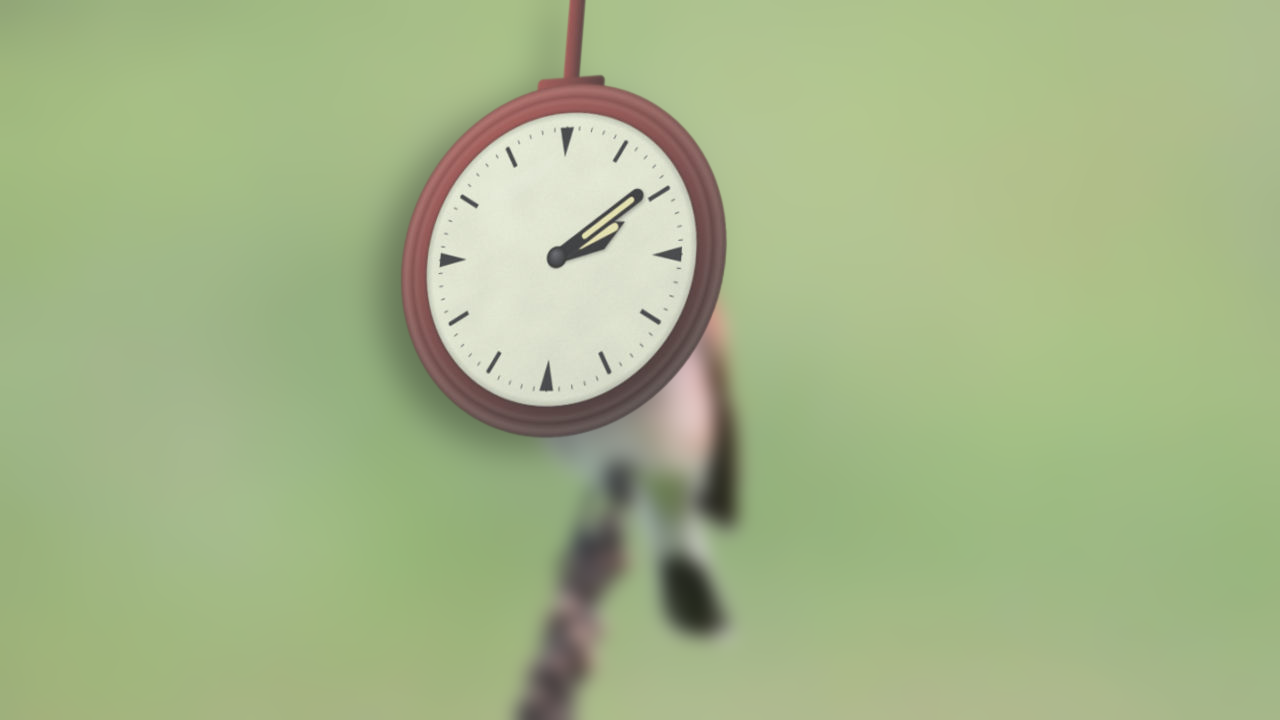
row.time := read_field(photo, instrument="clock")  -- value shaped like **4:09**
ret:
**2:09**
